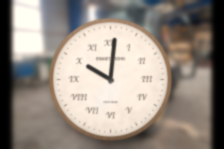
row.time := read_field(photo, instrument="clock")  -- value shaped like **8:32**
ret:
**10:01**
